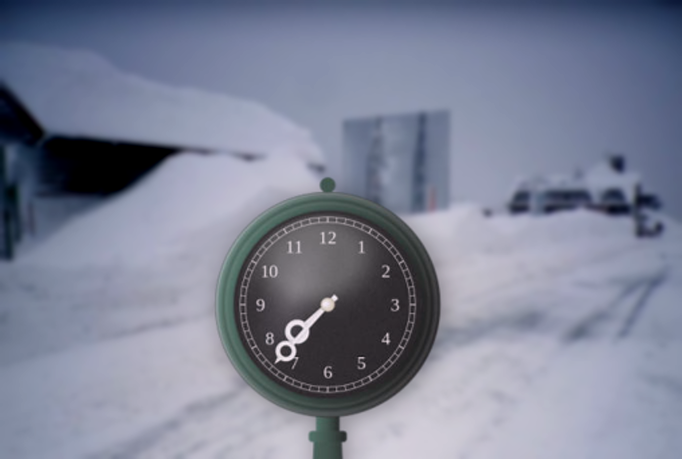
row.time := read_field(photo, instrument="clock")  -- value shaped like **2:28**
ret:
**7:37**
